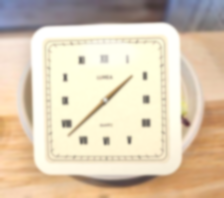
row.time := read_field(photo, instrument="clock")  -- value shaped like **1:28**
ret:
**1:38**
